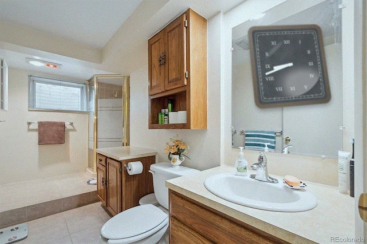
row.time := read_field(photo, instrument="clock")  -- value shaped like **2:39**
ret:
**8:42**
